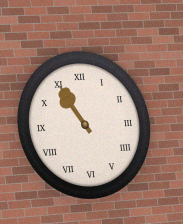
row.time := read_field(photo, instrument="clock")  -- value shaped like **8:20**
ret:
**10:55**
